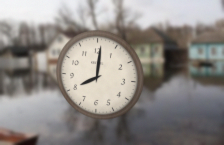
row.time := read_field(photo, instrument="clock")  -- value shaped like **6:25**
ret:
**8:01**
